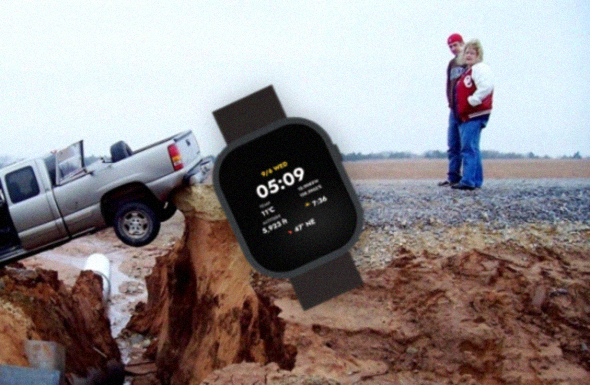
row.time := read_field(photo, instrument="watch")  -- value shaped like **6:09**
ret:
**5:09**
